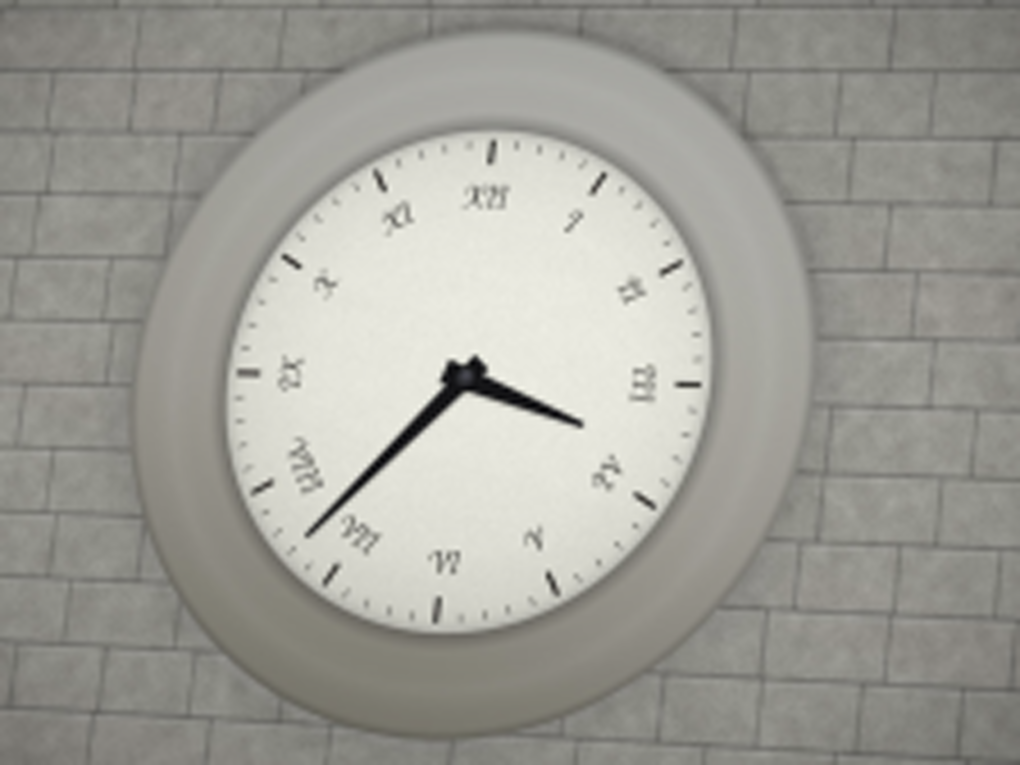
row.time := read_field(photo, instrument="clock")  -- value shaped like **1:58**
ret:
**3:37**
